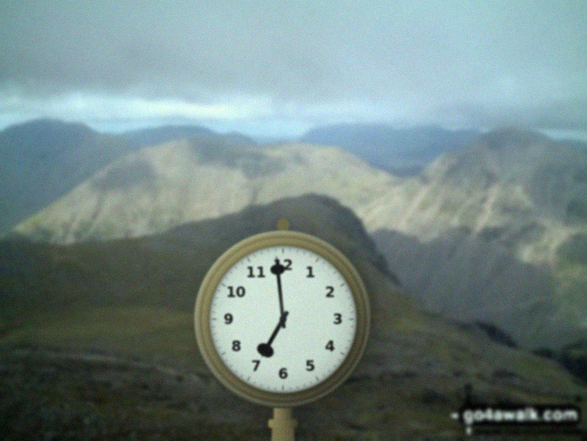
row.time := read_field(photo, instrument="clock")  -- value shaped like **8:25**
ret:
**6:59**
